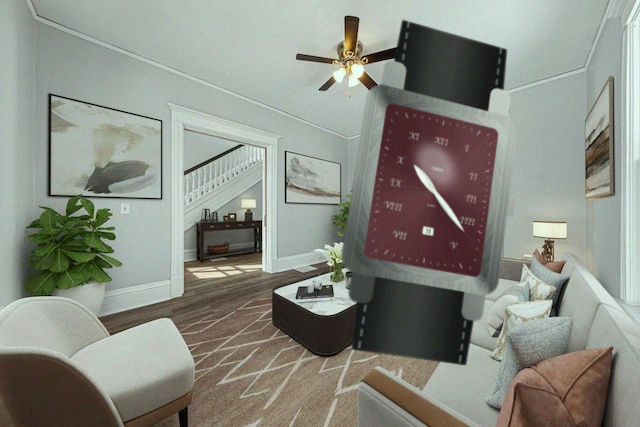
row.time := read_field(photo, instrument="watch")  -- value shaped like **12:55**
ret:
**10:22**
